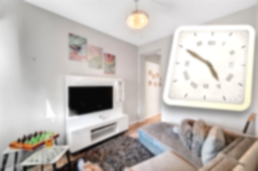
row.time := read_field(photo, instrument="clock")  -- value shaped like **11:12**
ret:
**4:50**
